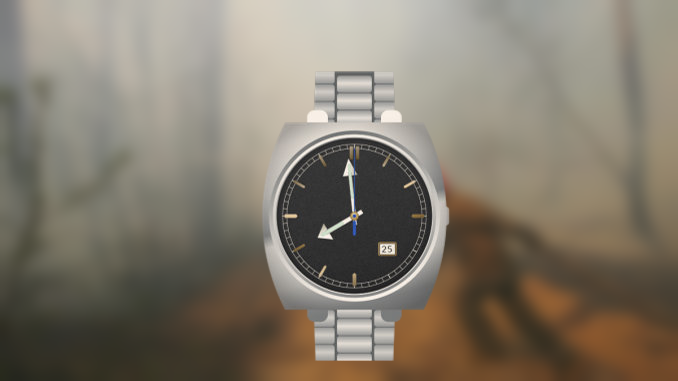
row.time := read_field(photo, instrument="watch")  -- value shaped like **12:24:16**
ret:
**7:59:00**
